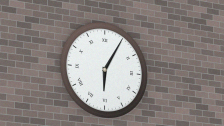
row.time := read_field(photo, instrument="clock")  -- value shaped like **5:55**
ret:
**6:05**
